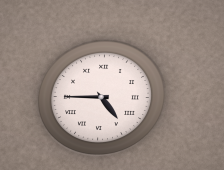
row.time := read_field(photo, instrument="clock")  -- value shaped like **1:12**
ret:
**4:45**
